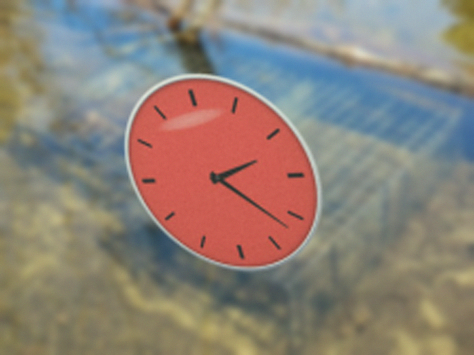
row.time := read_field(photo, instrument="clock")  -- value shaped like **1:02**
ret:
**2:22**
